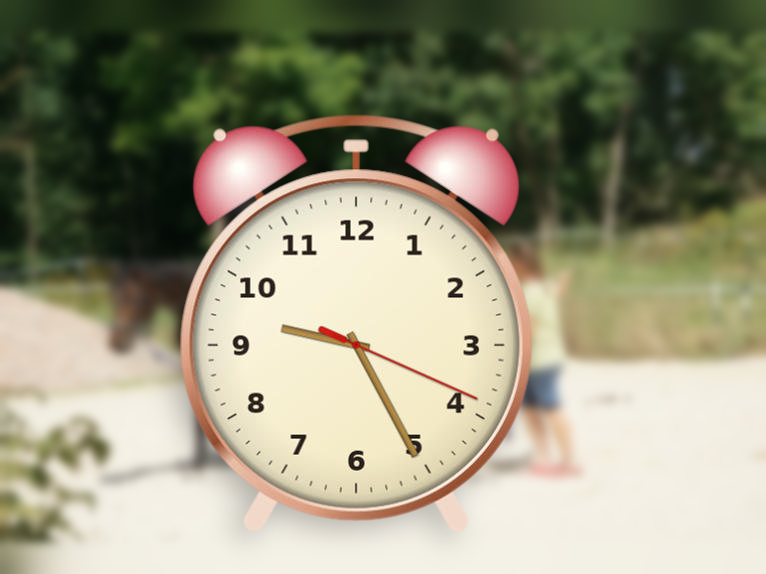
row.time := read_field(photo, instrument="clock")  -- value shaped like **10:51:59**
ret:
**9:25:19**
